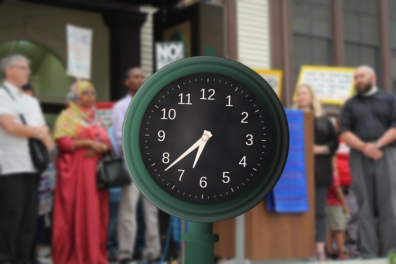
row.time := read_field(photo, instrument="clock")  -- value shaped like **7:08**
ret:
**6:38**
